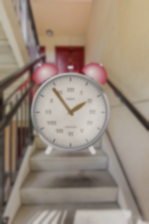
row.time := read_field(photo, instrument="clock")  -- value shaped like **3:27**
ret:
**1:54**
